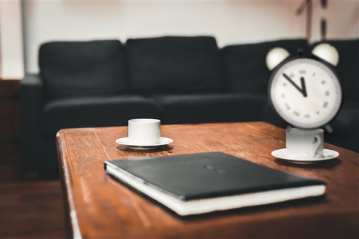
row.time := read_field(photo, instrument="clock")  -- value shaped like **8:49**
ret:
**11:53**
